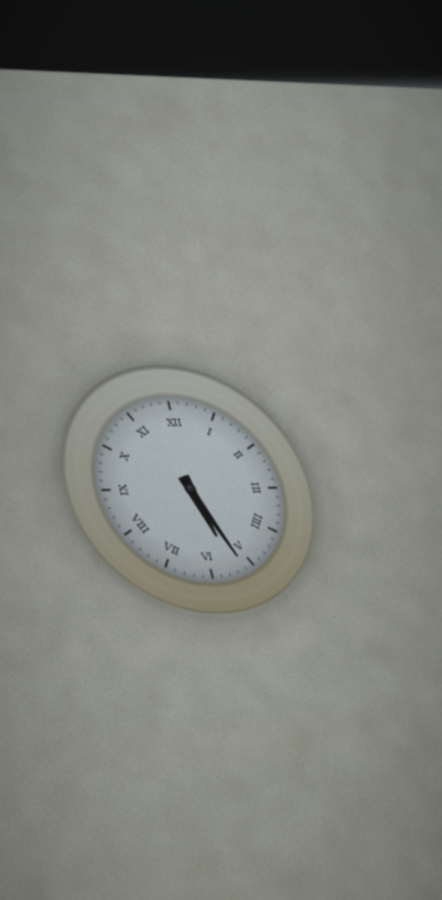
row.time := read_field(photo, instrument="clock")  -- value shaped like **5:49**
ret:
**5:26**
